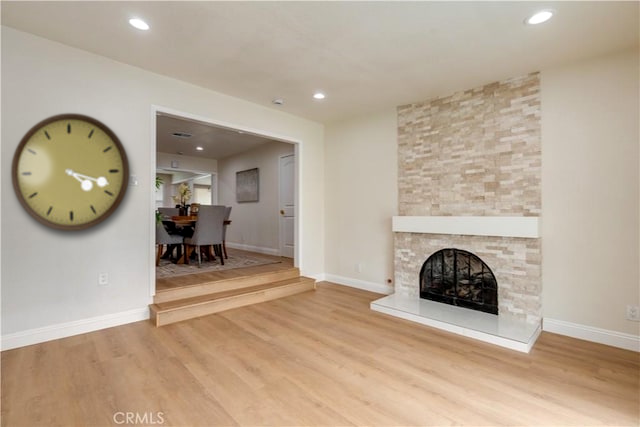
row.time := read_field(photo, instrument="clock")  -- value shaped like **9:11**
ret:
**4:18**
